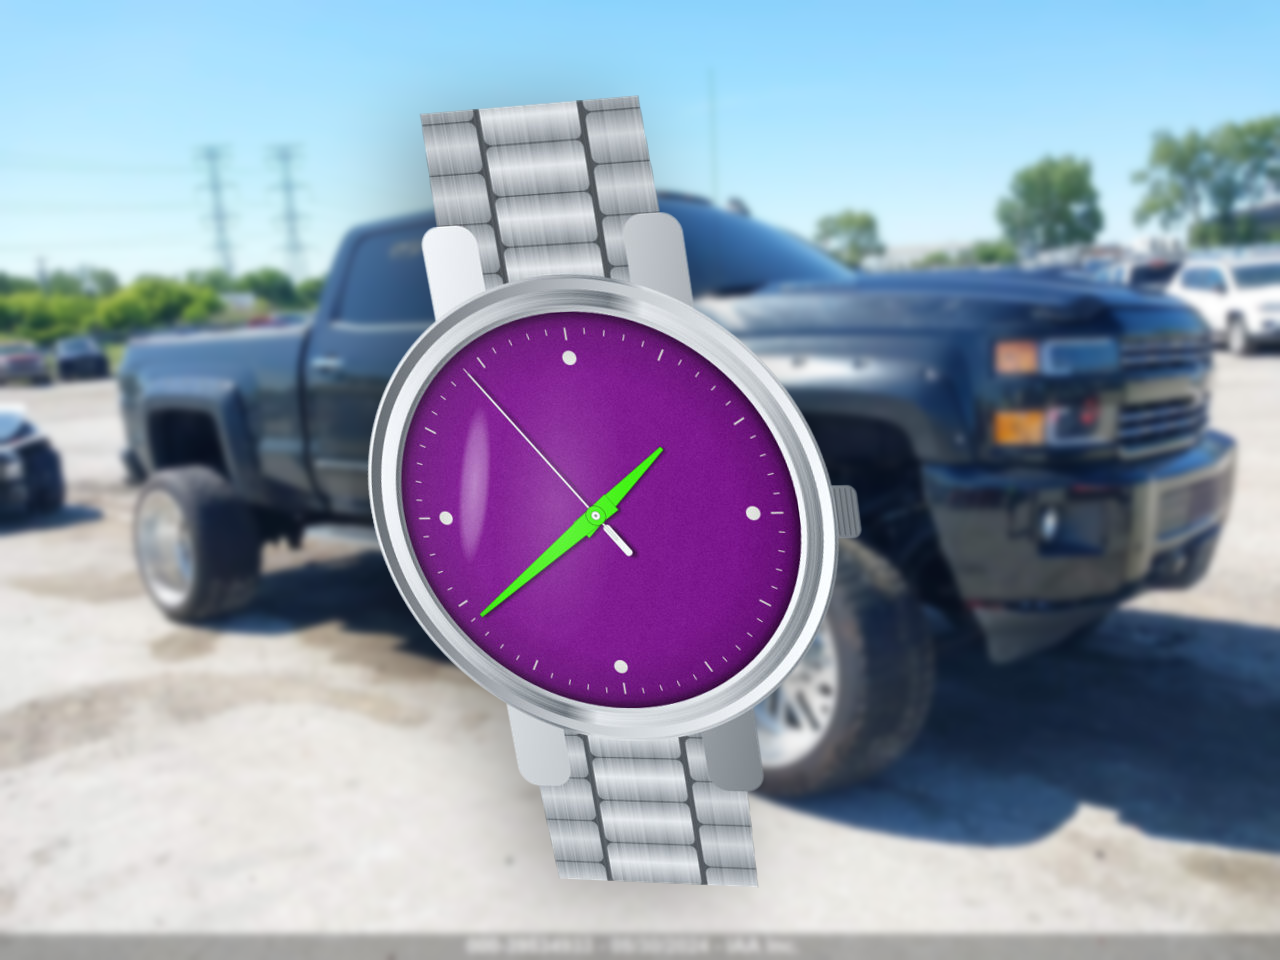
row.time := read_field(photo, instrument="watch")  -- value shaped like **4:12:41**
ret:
**1:38:54**
